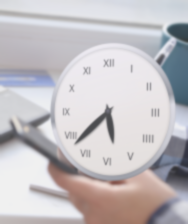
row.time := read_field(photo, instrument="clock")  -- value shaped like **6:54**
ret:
**5:38**
